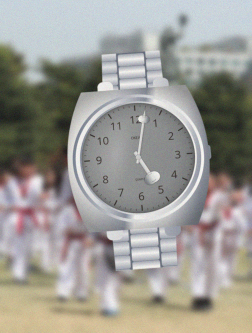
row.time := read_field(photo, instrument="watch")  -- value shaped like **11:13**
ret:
**5:02**
